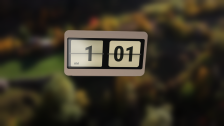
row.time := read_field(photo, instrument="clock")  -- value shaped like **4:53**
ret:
**1:01**
